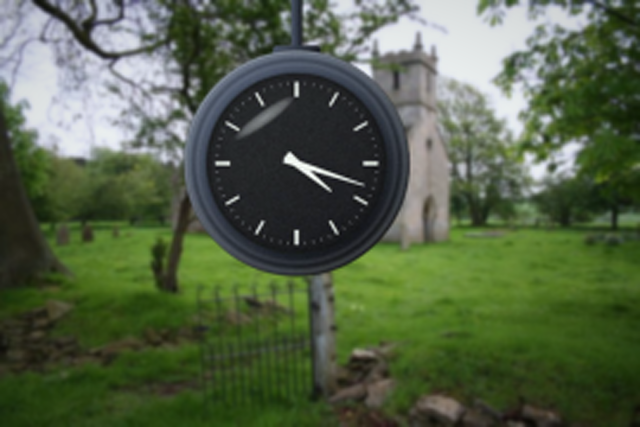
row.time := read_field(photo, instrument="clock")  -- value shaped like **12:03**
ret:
**4:18**
